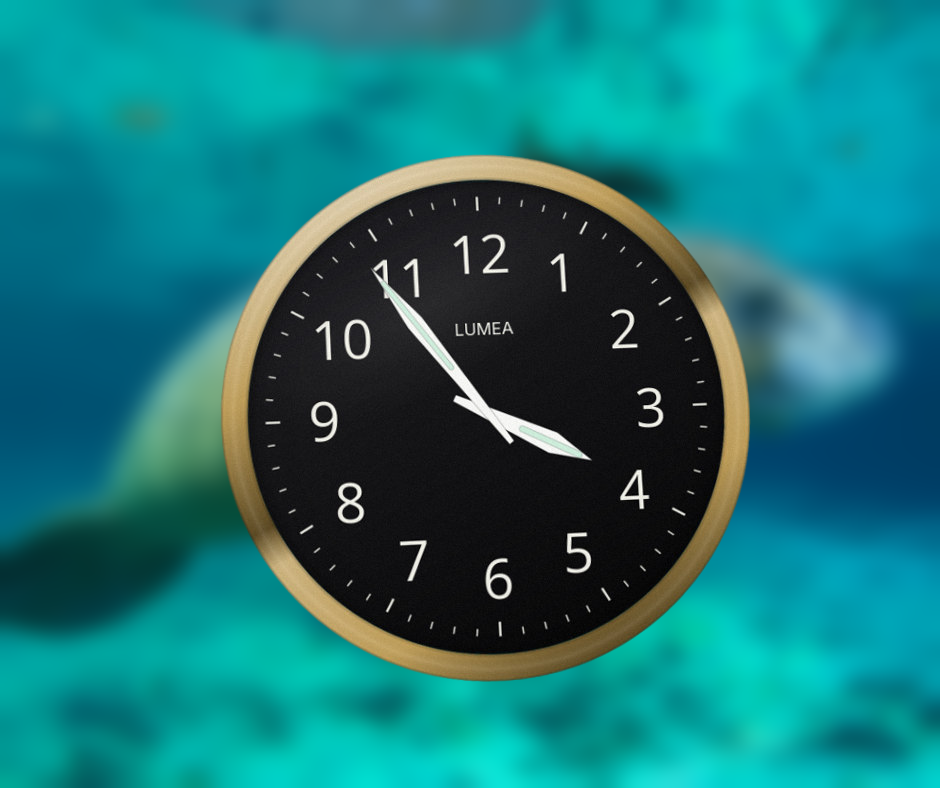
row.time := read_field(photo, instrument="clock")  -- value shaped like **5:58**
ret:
**3:54**
